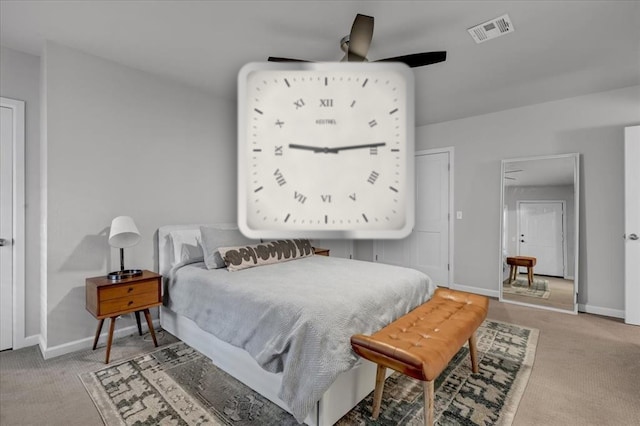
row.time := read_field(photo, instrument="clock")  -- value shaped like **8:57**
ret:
**9:14**
